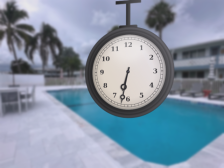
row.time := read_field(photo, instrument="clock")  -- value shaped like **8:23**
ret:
**6:32**
